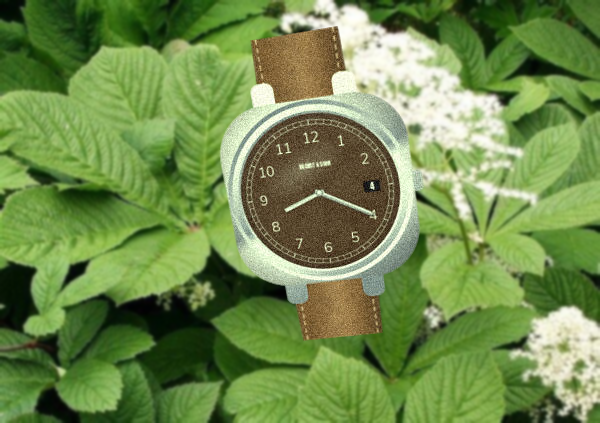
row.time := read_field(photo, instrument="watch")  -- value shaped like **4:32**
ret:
**8:20**
